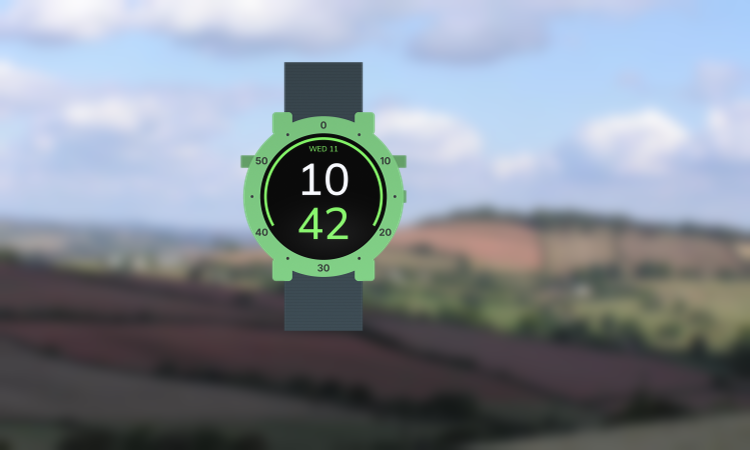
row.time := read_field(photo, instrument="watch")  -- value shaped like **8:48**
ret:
**10:42**
